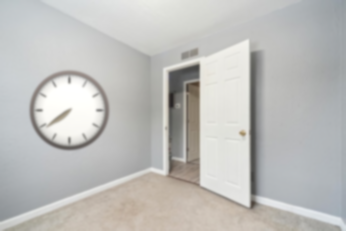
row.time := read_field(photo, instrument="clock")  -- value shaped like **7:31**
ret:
**7:39**
